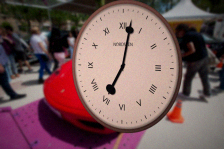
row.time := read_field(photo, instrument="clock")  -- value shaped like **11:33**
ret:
**7:02**
